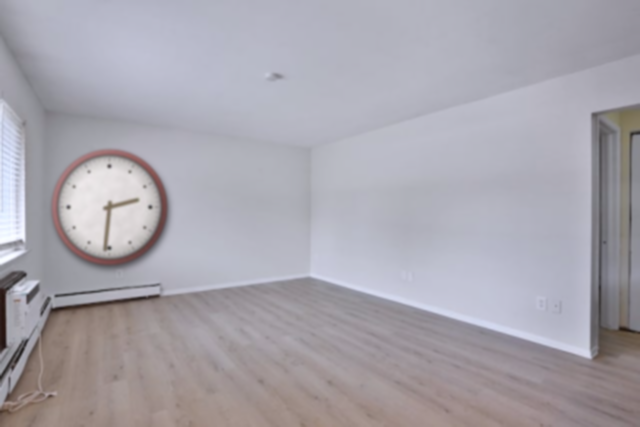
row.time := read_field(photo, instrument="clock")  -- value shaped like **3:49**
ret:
**2:31**
